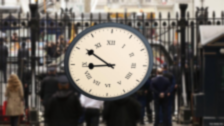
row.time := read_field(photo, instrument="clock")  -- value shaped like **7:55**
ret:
**8:51**
